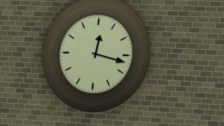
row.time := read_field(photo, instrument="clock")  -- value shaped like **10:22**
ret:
**12:17**
